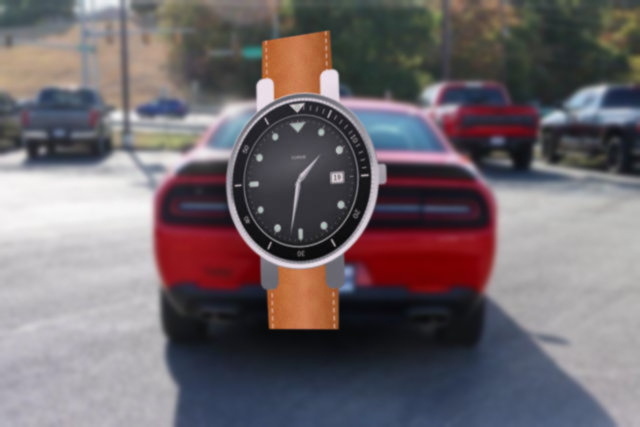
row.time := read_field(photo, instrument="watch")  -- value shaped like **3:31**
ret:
**1:32**
